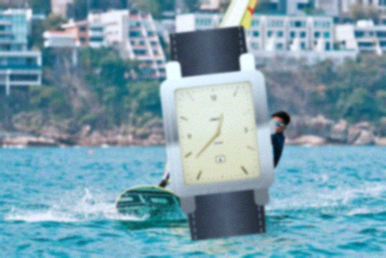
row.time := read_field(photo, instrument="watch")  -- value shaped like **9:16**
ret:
**12:38**
